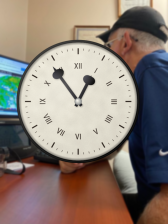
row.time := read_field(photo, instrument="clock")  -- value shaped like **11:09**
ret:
**12:54**
